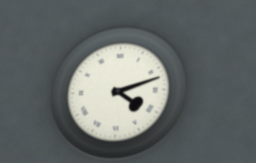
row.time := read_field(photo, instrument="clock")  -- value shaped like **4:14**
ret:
**4:12**
